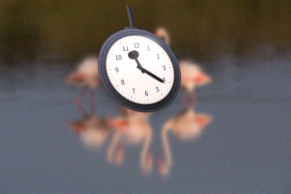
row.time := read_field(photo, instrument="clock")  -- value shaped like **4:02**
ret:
**11:21**
